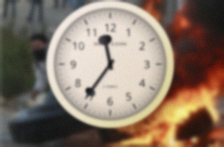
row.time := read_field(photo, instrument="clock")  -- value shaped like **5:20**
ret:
**11:36**
